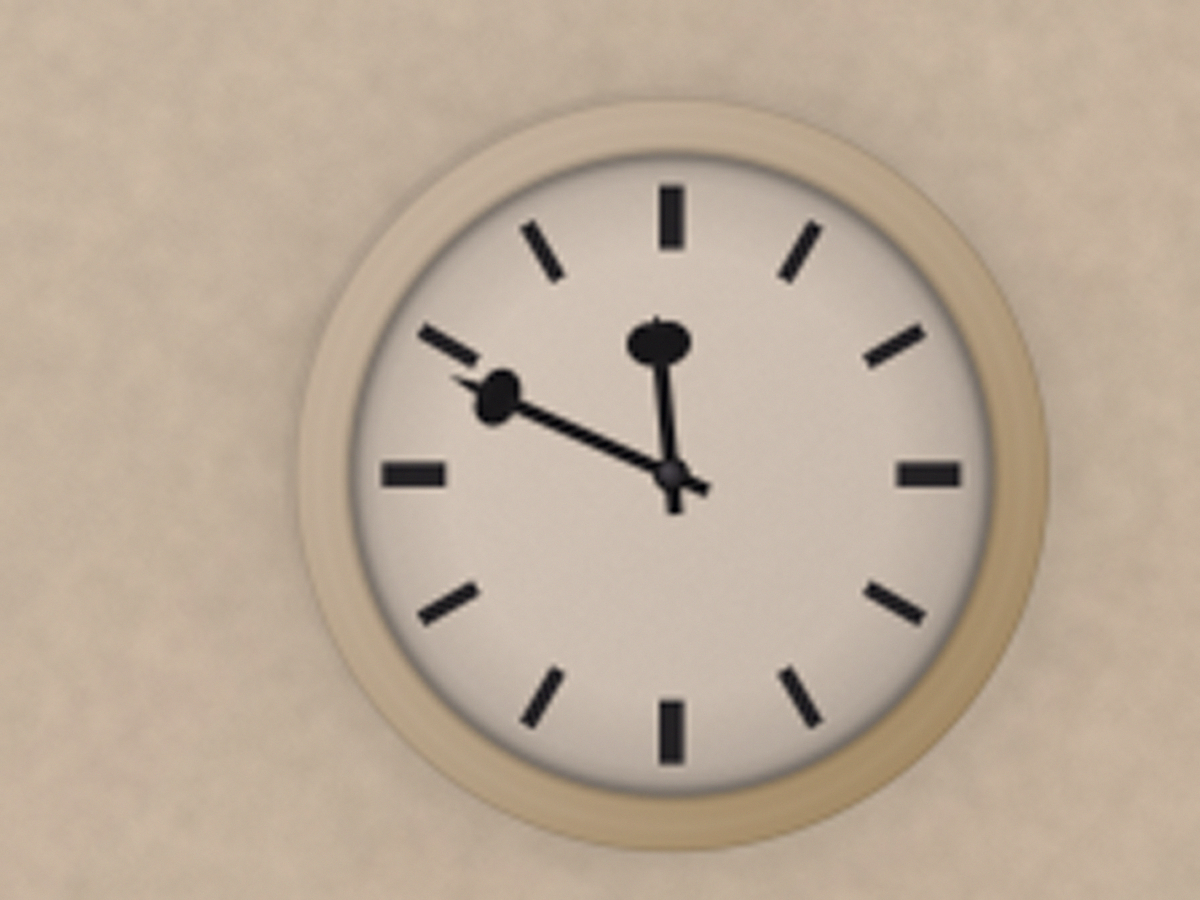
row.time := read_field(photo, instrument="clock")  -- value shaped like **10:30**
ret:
**11:49**
